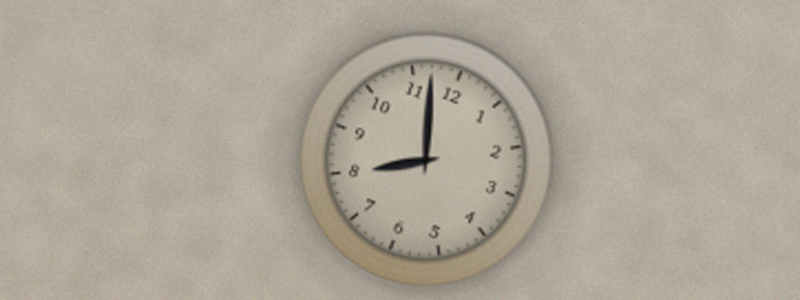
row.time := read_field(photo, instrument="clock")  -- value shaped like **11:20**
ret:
**7:57**
